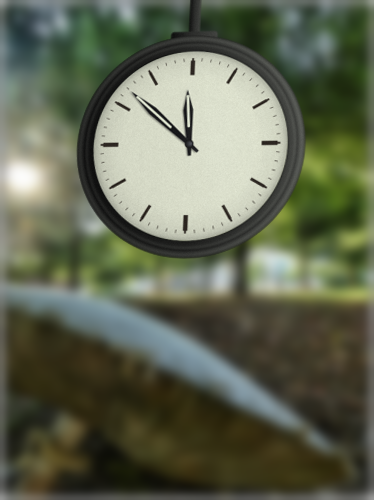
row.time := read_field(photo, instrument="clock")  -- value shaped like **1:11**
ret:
**11:52**
